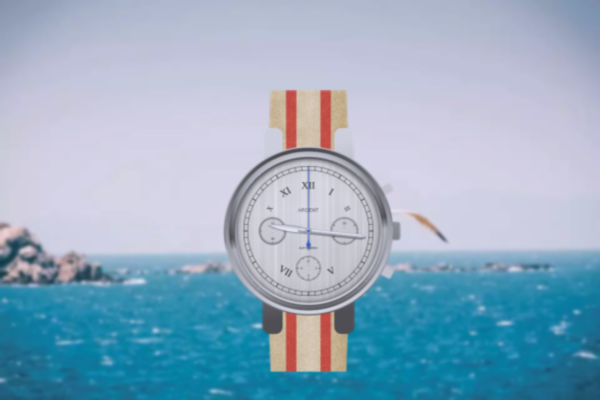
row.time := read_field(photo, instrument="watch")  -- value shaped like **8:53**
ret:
**9:16**
